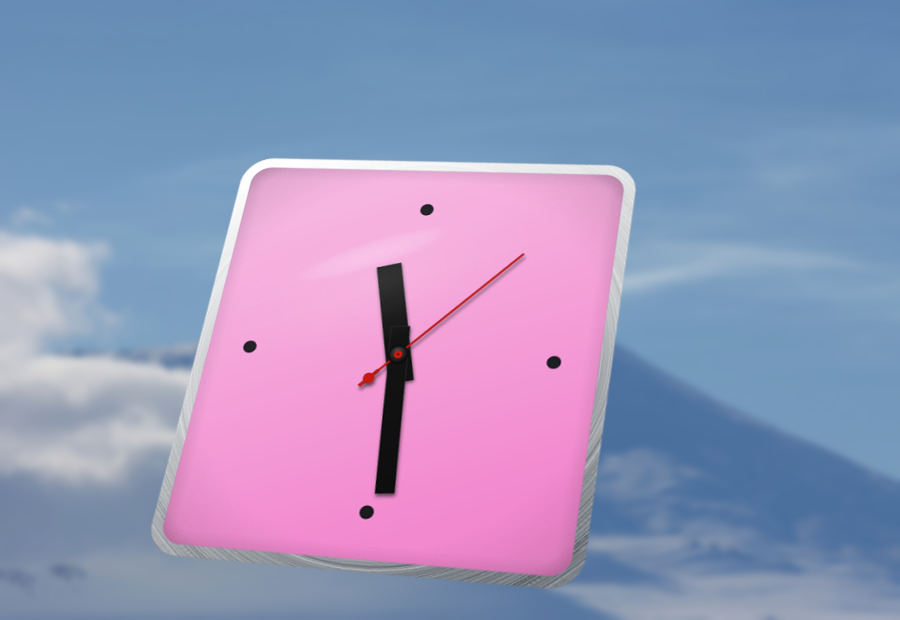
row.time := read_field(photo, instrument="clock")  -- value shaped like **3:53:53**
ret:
**11:29:07**
